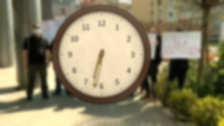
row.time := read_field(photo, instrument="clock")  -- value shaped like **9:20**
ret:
**6:32**
